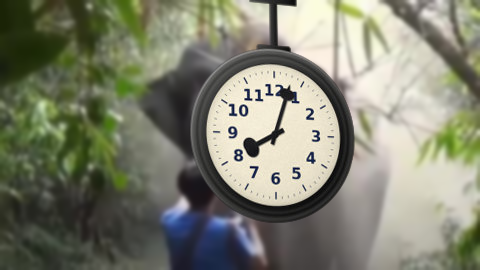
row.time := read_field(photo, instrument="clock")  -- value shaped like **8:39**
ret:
**8:03**
